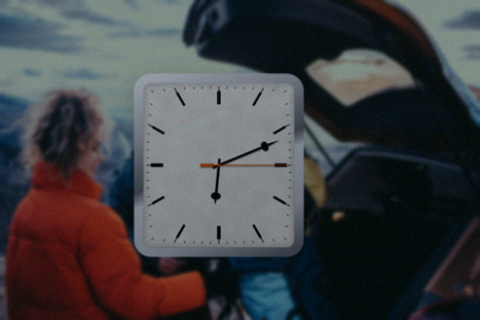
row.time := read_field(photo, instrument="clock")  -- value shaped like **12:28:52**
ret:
**6:11:15**
